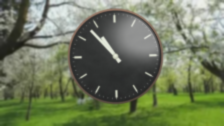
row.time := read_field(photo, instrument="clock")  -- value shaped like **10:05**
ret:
**10:53**
